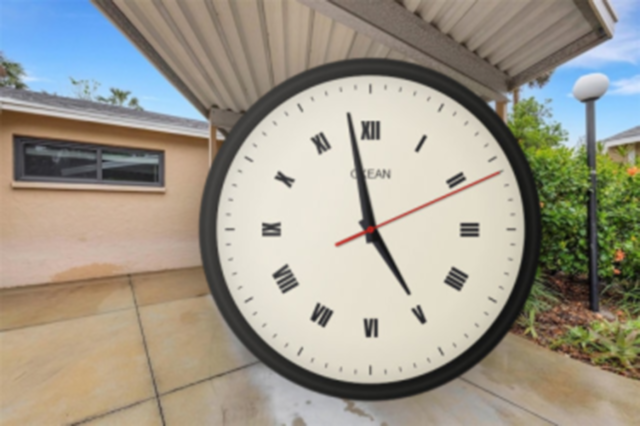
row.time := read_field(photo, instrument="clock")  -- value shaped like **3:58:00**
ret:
**4:58:11**
